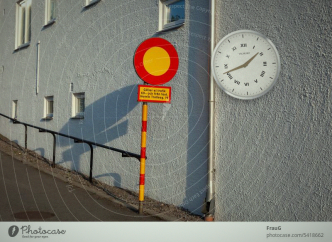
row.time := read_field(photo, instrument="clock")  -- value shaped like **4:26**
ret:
**1:42**
